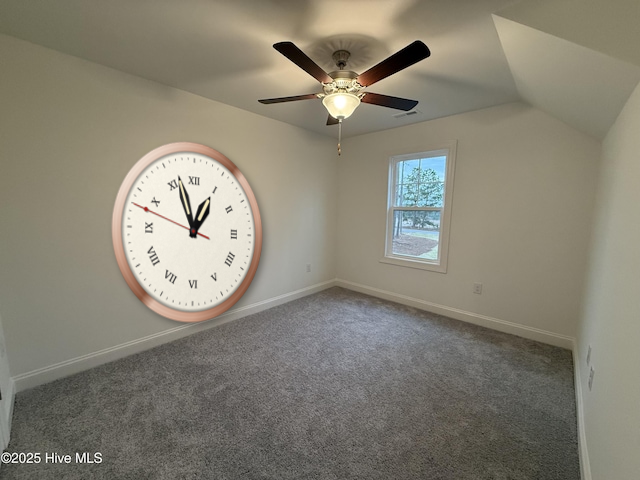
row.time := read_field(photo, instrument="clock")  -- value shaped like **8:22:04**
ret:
**12:56:48**
